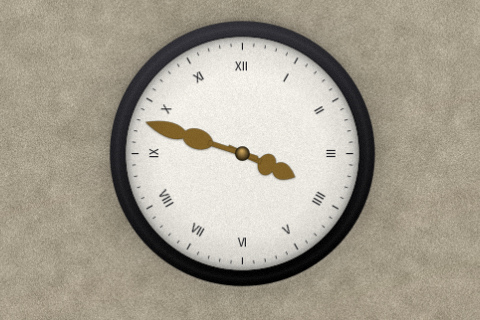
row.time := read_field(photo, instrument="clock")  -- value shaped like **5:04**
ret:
**3:48**
